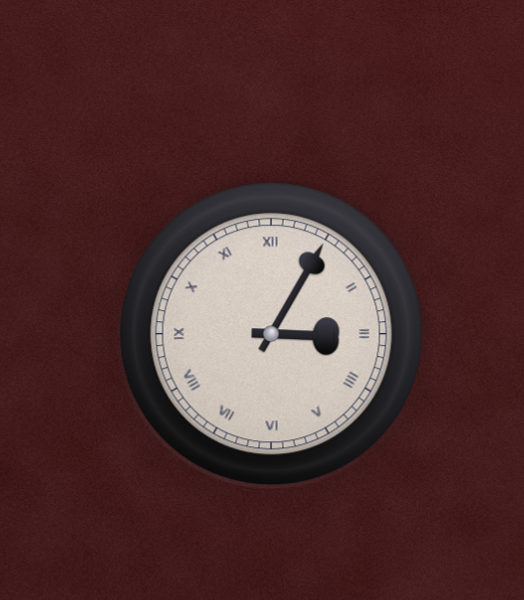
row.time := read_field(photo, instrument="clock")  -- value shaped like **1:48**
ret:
**3:05**
